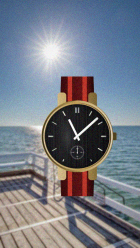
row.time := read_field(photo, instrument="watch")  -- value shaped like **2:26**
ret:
**11:08**
